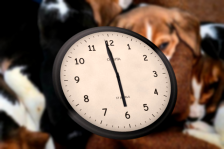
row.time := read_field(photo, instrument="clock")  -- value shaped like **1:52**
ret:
**5:59**
